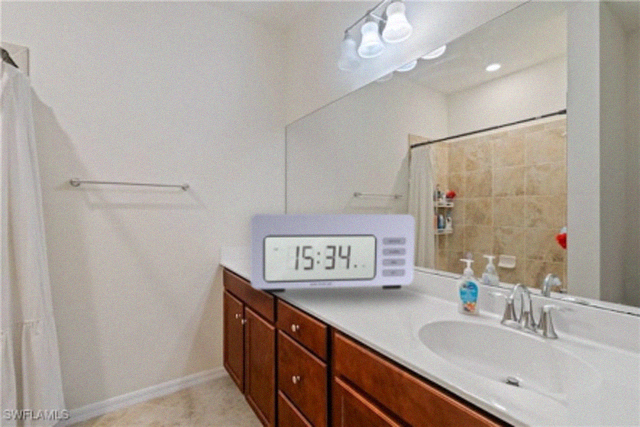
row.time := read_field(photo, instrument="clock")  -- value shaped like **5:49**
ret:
**15:34**
